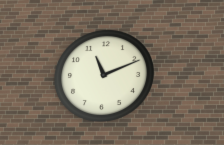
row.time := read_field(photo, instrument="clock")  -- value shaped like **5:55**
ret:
**11:11**
